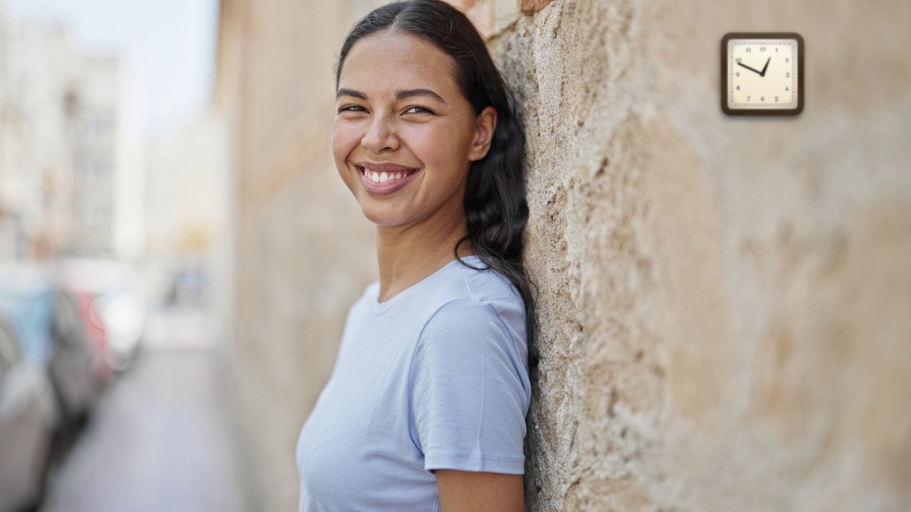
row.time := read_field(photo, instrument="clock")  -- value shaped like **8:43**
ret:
**12:49**
